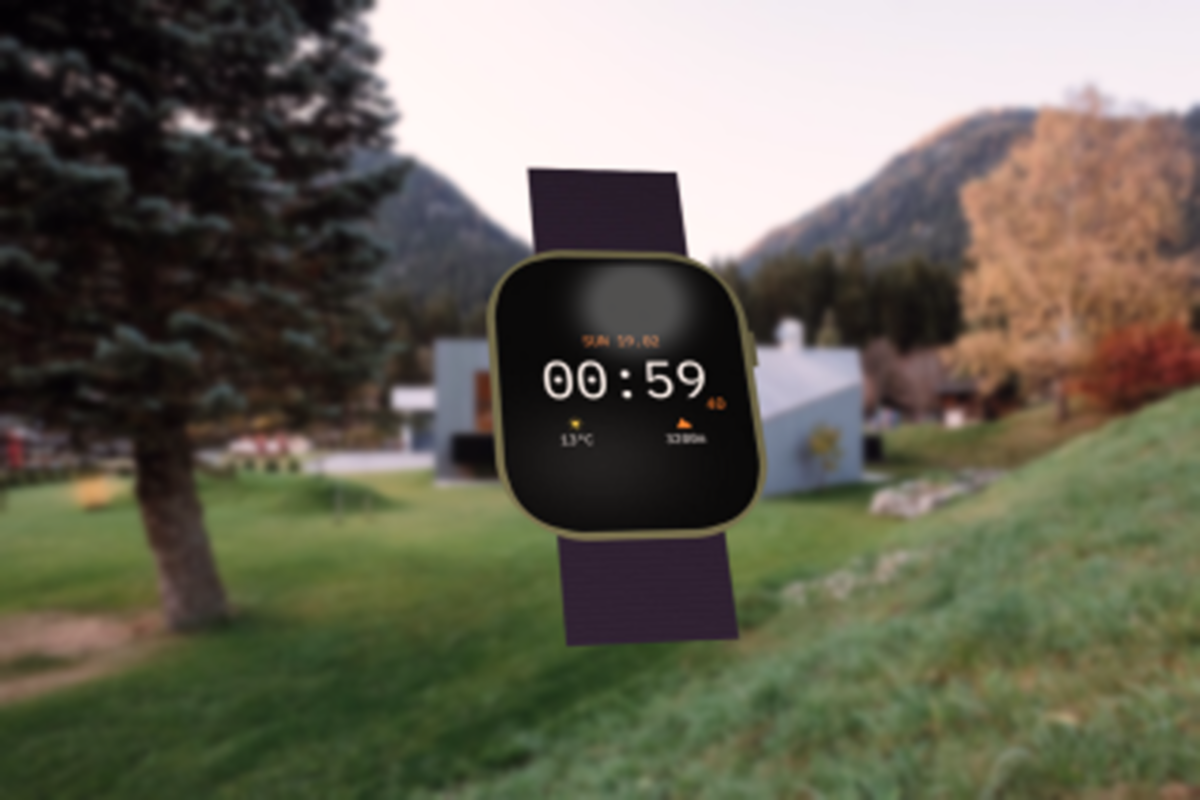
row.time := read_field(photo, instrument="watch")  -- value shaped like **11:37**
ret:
**0:59**
